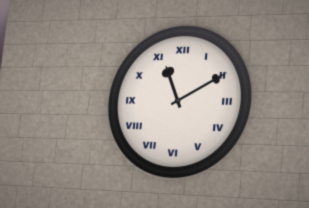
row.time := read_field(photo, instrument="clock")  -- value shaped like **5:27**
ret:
**11:10**
